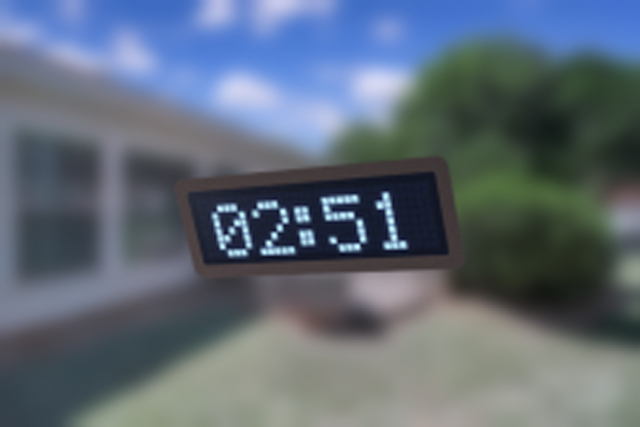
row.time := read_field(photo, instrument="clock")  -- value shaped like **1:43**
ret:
**2:51**
